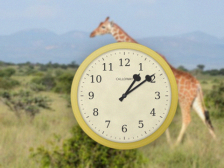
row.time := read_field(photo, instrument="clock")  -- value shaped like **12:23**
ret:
**1:09**
